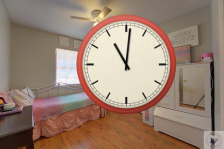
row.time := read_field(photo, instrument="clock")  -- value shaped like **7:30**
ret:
**11:01**
